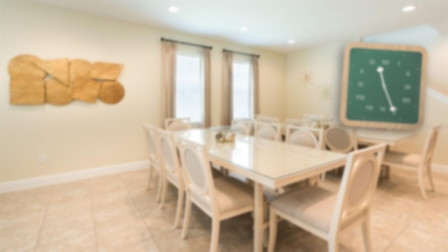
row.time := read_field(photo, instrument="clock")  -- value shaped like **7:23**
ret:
**11:26**
